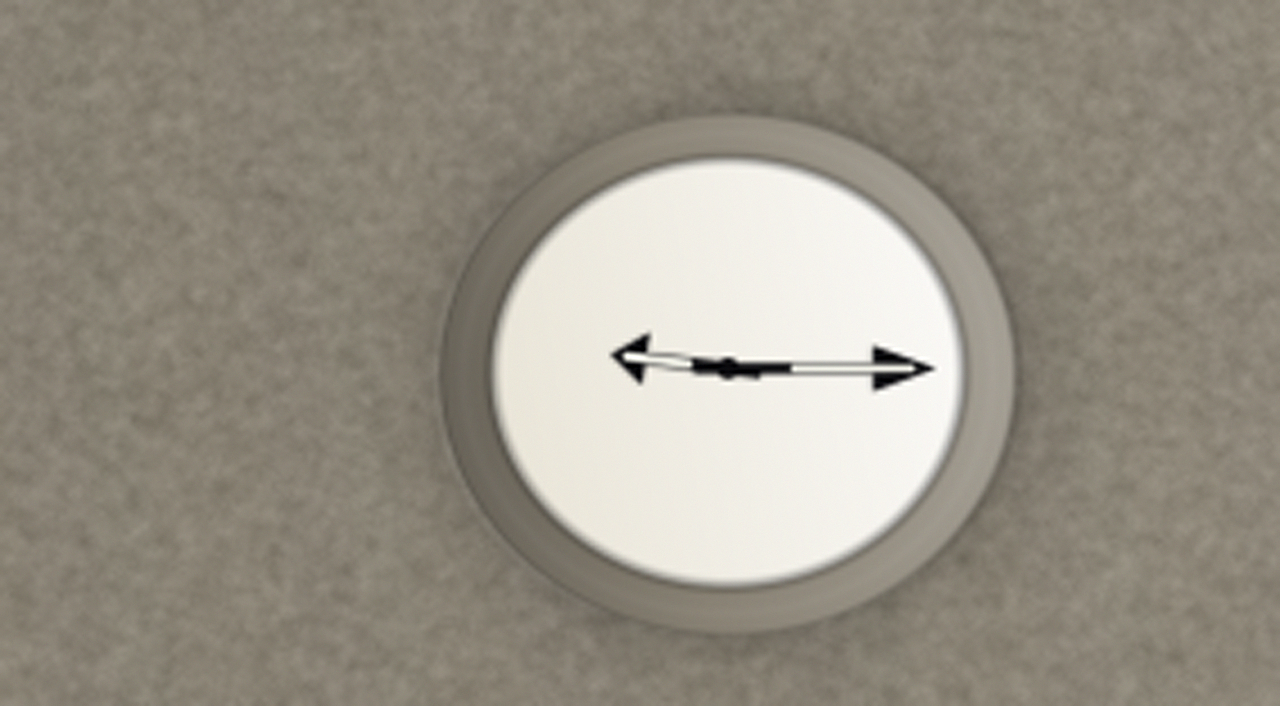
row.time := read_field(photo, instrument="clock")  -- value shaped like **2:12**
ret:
**9:15**
